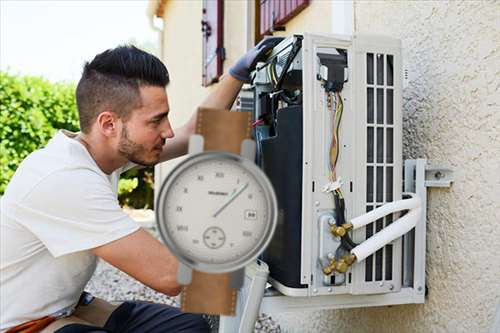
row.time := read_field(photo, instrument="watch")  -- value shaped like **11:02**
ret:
**1:07**
